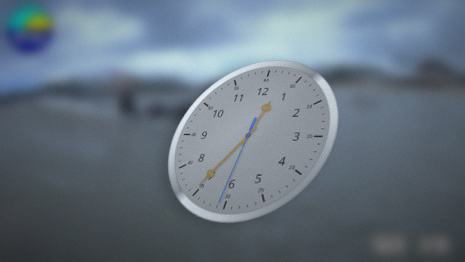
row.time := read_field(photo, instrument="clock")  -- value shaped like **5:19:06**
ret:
**12:35:31**
